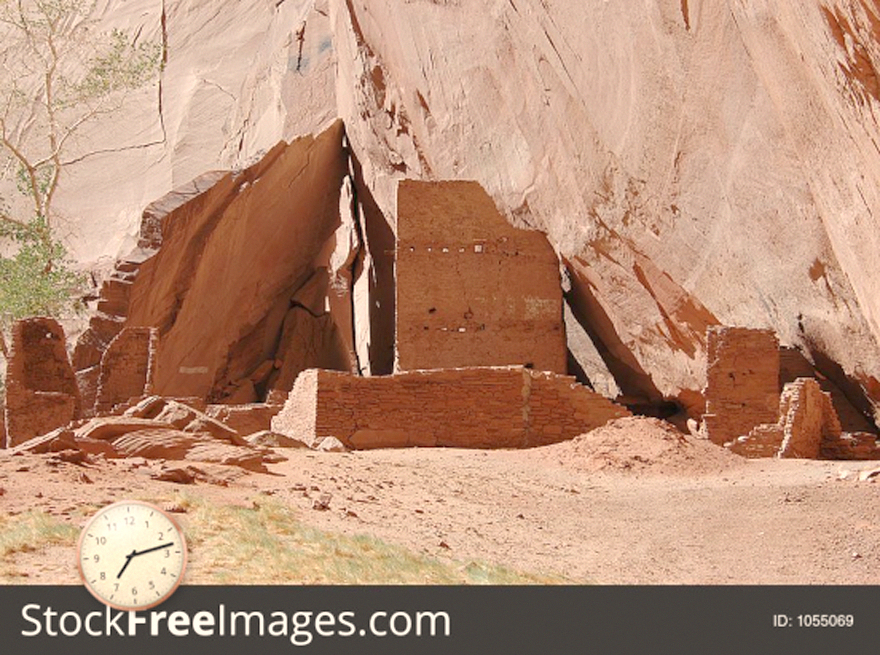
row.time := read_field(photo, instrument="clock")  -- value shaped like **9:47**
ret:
**7:13**
